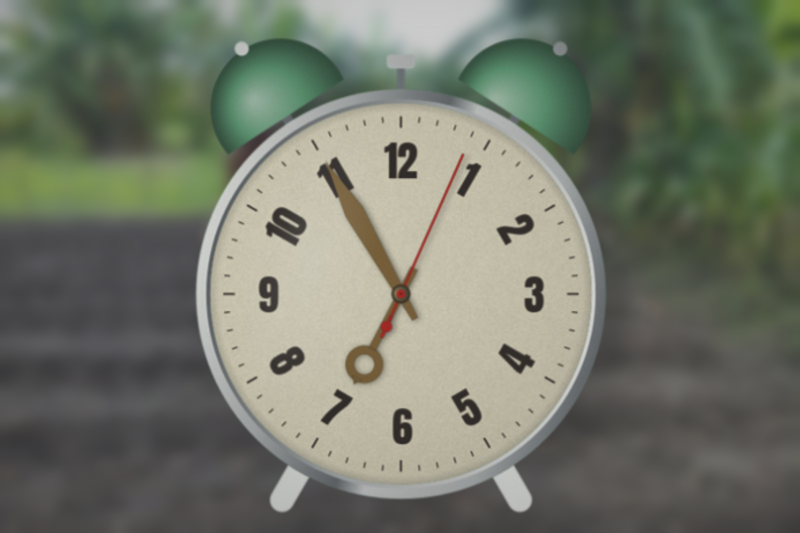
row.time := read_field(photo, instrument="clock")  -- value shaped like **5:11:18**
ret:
**6:55:04**
